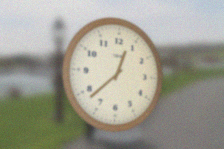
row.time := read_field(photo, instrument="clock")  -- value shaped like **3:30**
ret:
**12:38**
